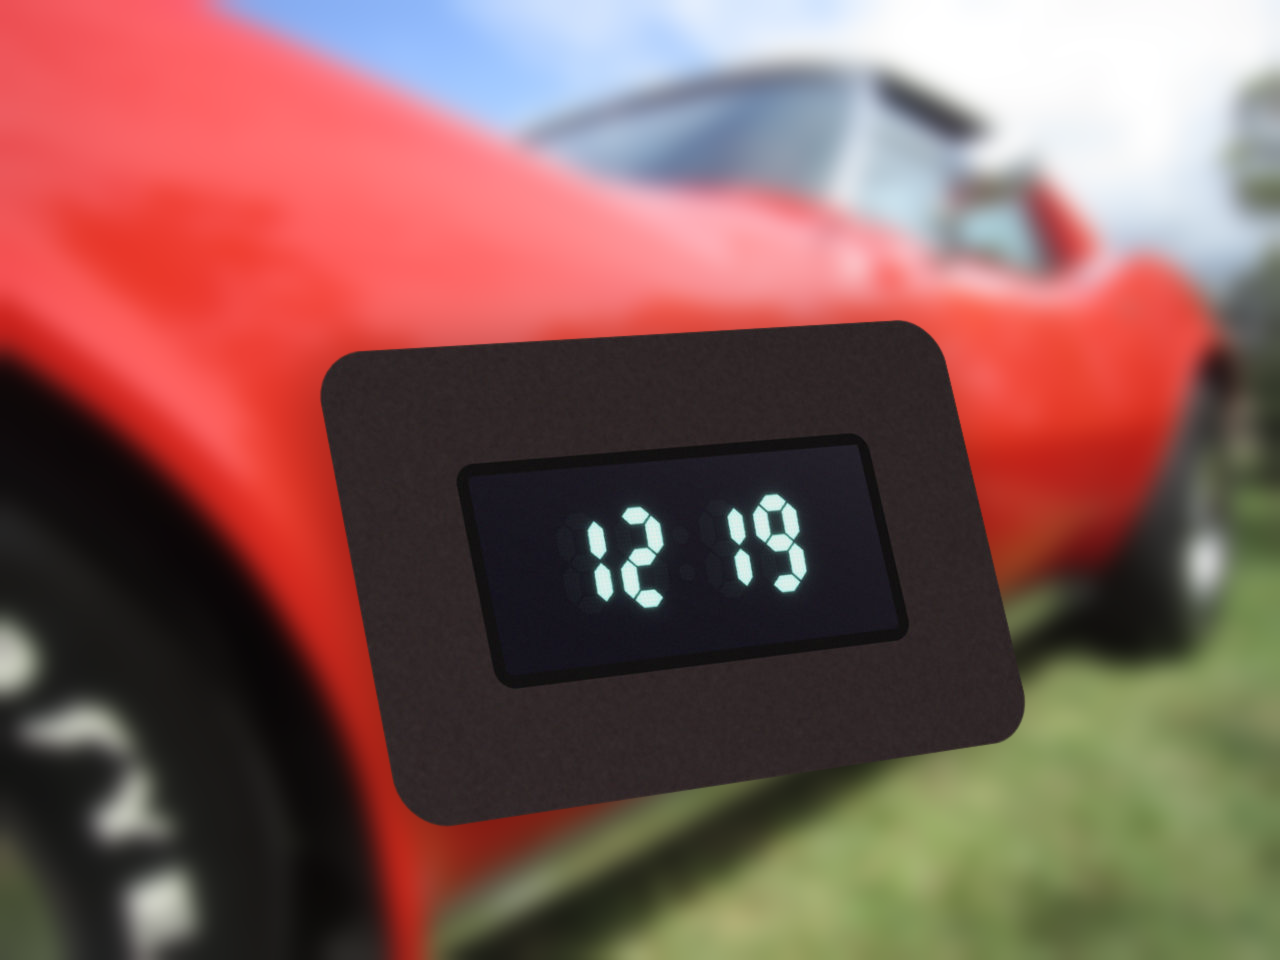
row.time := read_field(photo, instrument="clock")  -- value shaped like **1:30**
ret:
**12:19**
